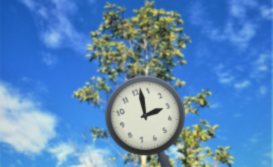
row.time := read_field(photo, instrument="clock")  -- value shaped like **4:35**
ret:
**3:02**
